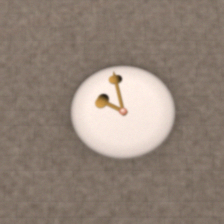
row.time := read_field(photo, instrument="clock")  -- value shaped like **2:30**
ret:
**9:58**
